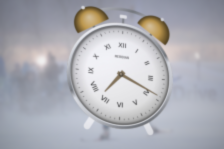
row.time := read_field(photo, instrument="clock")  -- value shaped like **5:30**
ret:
**7:19**
